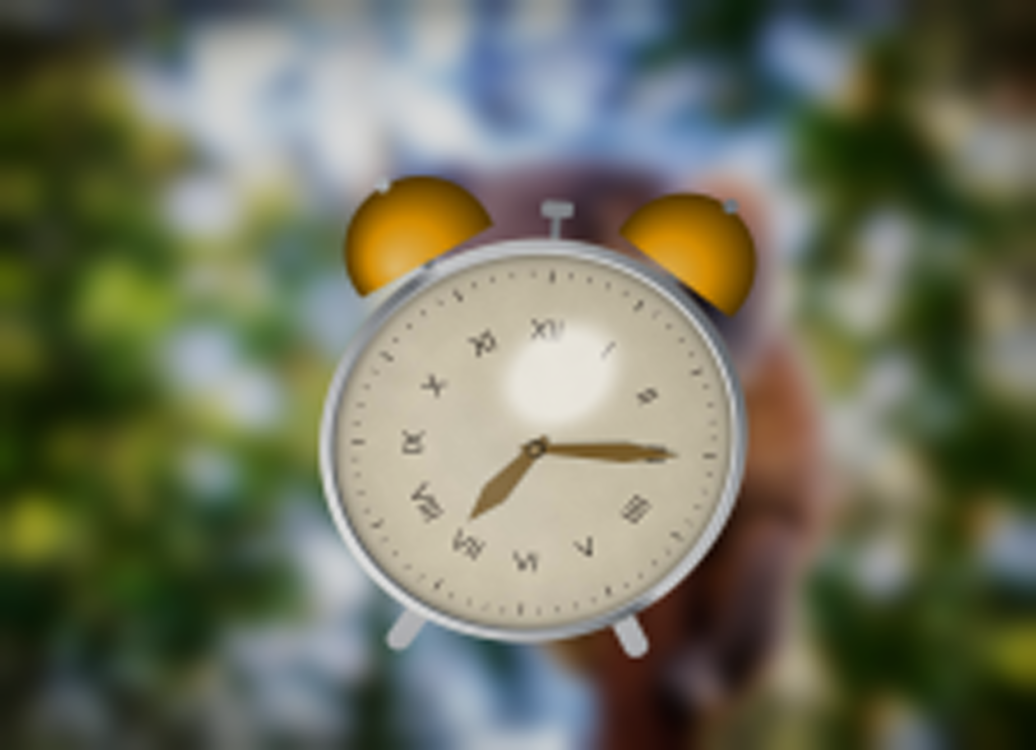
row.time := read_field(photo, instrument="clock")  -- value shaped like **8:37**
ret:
**7:15**
